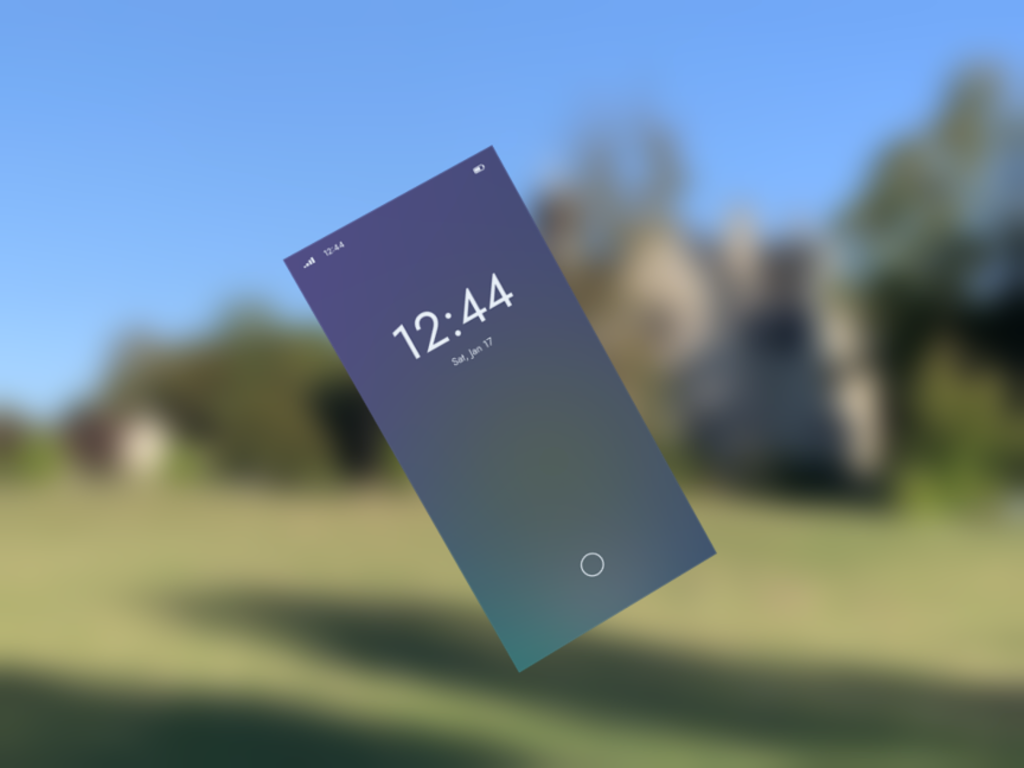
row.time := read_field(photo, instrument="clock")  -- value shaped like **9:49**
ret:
**12:44**
